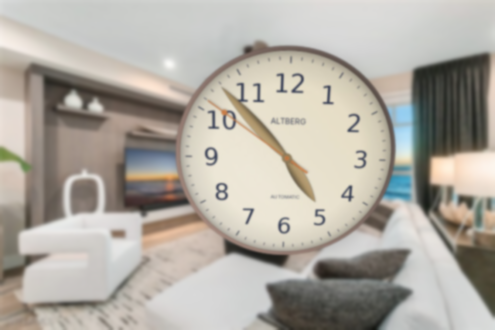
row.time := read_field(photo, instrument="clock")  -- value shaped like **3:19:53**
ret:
**4:52:51**
